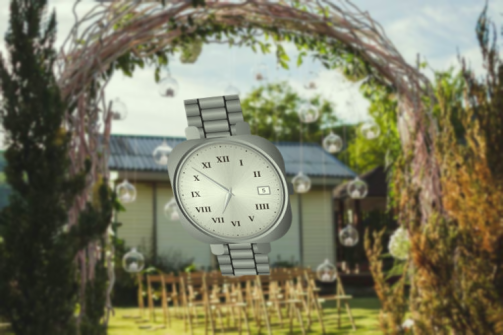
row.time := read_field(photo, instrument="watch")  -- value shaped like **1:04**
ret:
**6:52**
